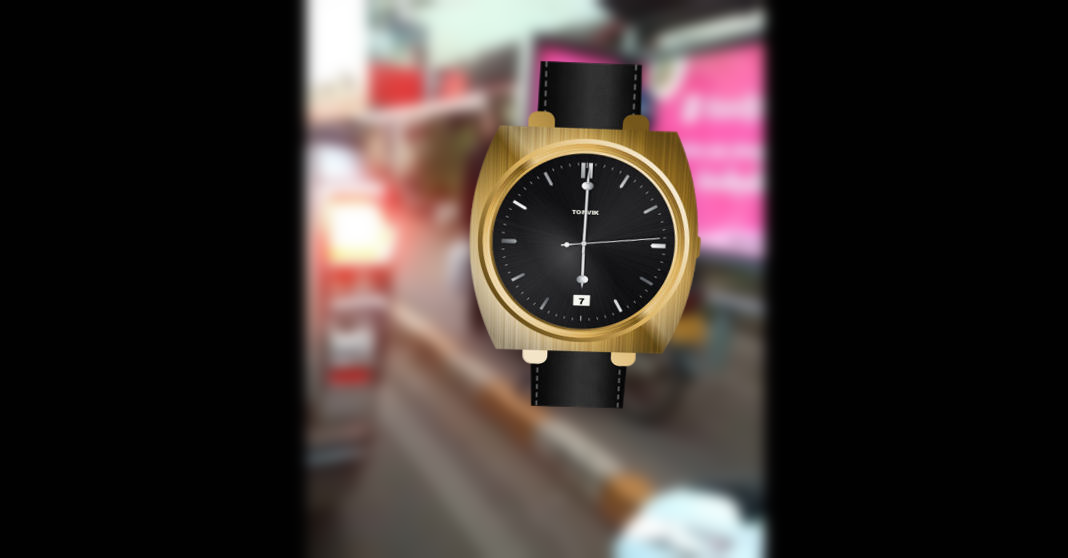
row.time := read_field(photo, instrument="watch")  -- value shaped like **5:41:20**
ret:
**6:00:14**
